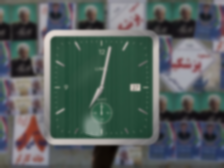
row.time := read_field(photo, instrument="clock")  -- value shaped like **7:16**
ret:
**7:02**
